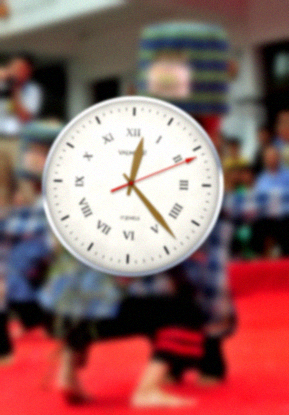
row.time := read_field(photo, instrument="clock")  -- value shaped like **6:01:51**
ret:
**12:23:11**
